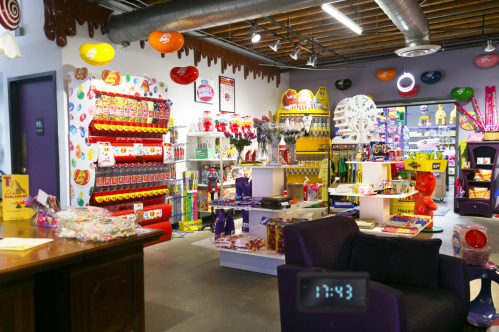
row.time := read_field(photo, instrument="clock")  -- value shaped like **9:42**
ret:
**17:43**
